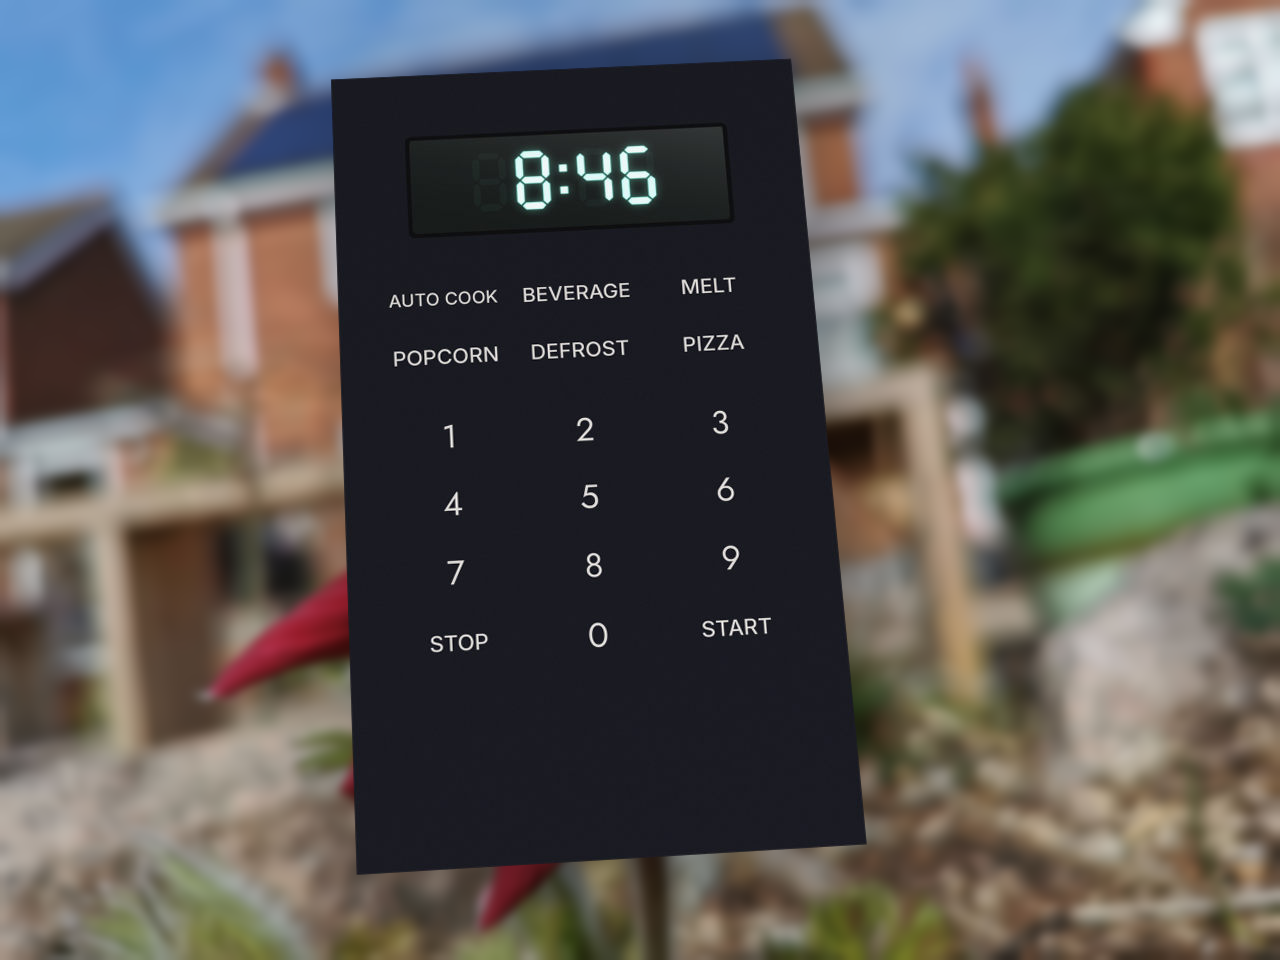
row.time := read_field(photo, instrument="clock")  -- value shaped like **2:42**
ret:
**8:46**
